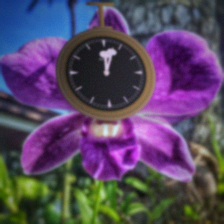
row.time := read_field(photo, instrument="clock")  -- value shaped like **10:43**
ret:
**12:03**
